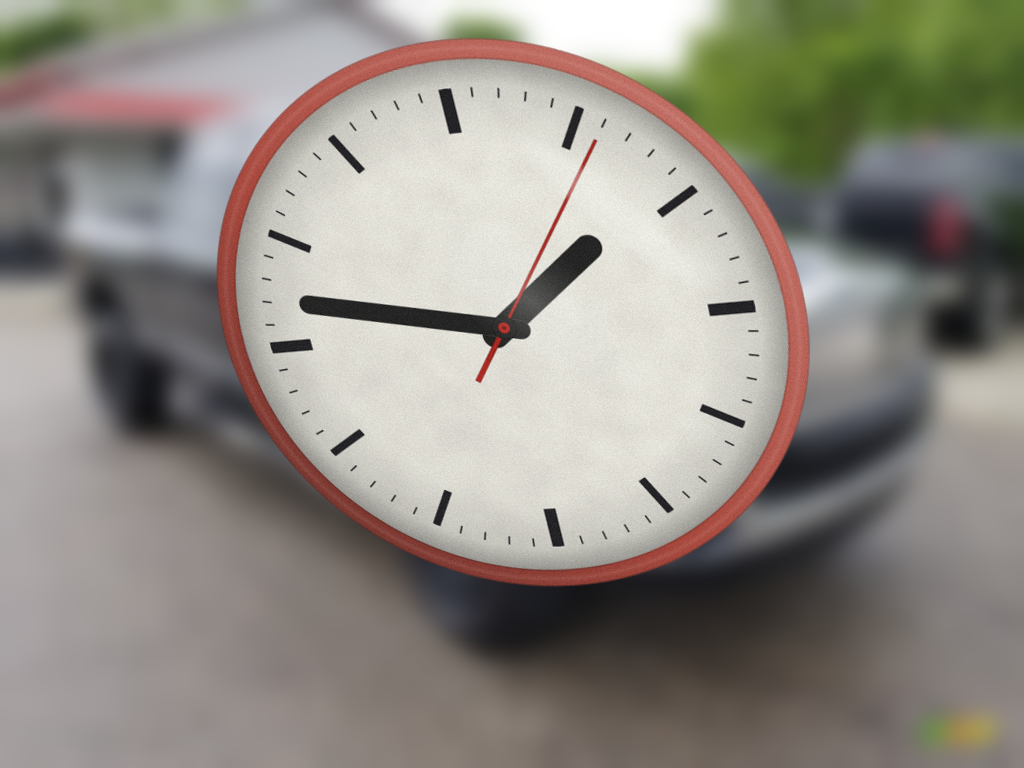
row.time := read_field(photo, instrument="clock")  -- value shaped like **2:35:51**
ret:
**1:47:06**
